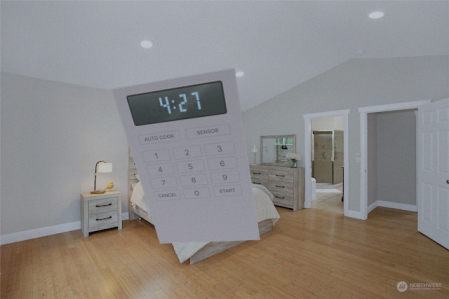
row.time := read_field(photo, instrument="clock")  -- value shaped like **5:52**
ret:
**4:27**
